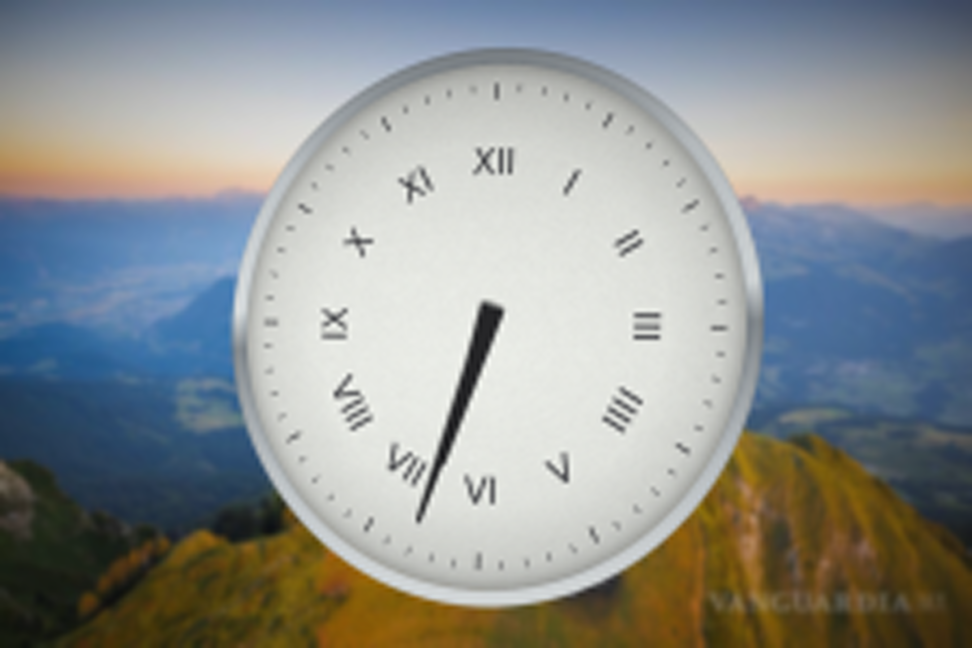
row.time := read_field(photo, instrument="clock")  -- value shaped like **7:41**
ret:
**6:33**
